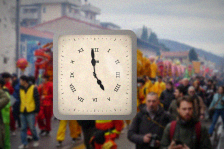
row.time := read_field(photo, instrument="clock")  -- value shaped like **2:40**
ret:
**4:59**
